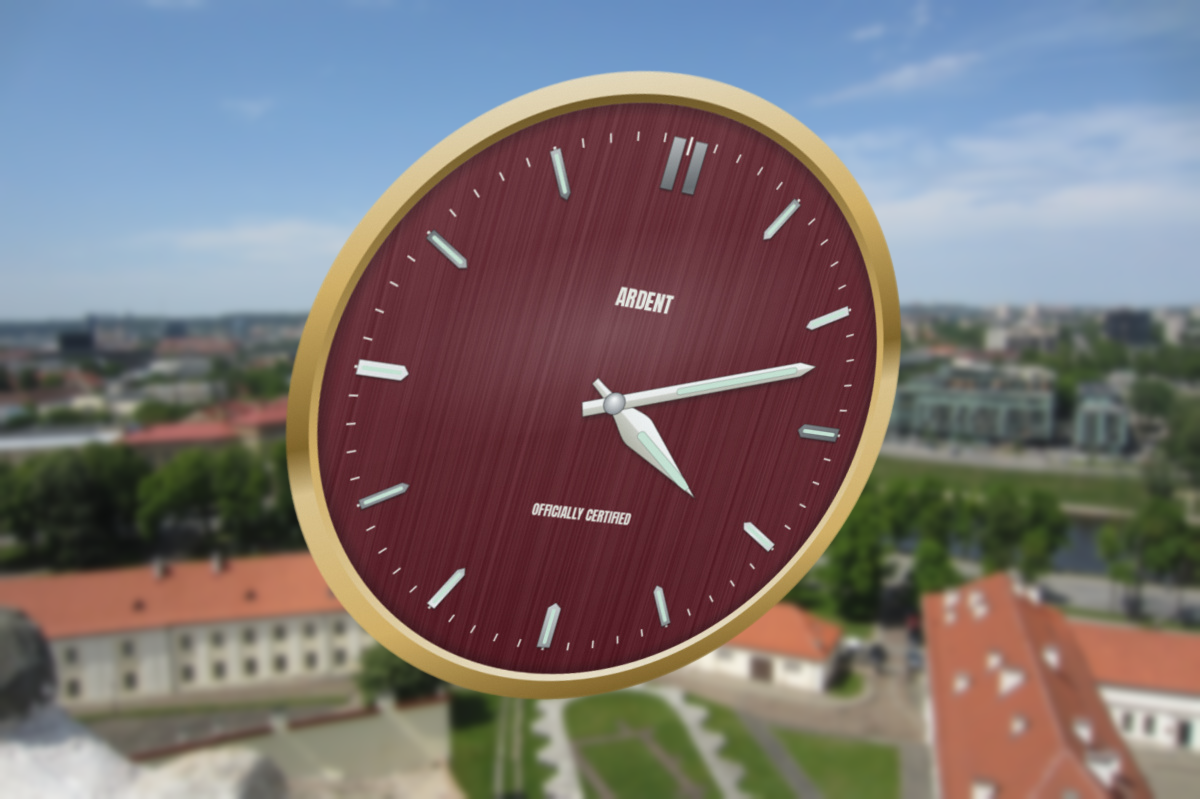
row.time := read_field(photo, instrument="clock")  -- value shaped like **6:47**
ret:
**4:12**
